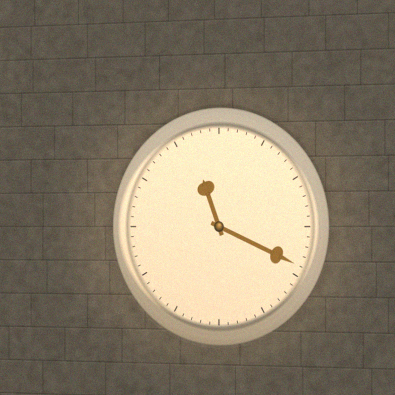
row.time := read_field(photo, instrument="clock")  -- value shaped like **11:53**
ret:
**11:19**
